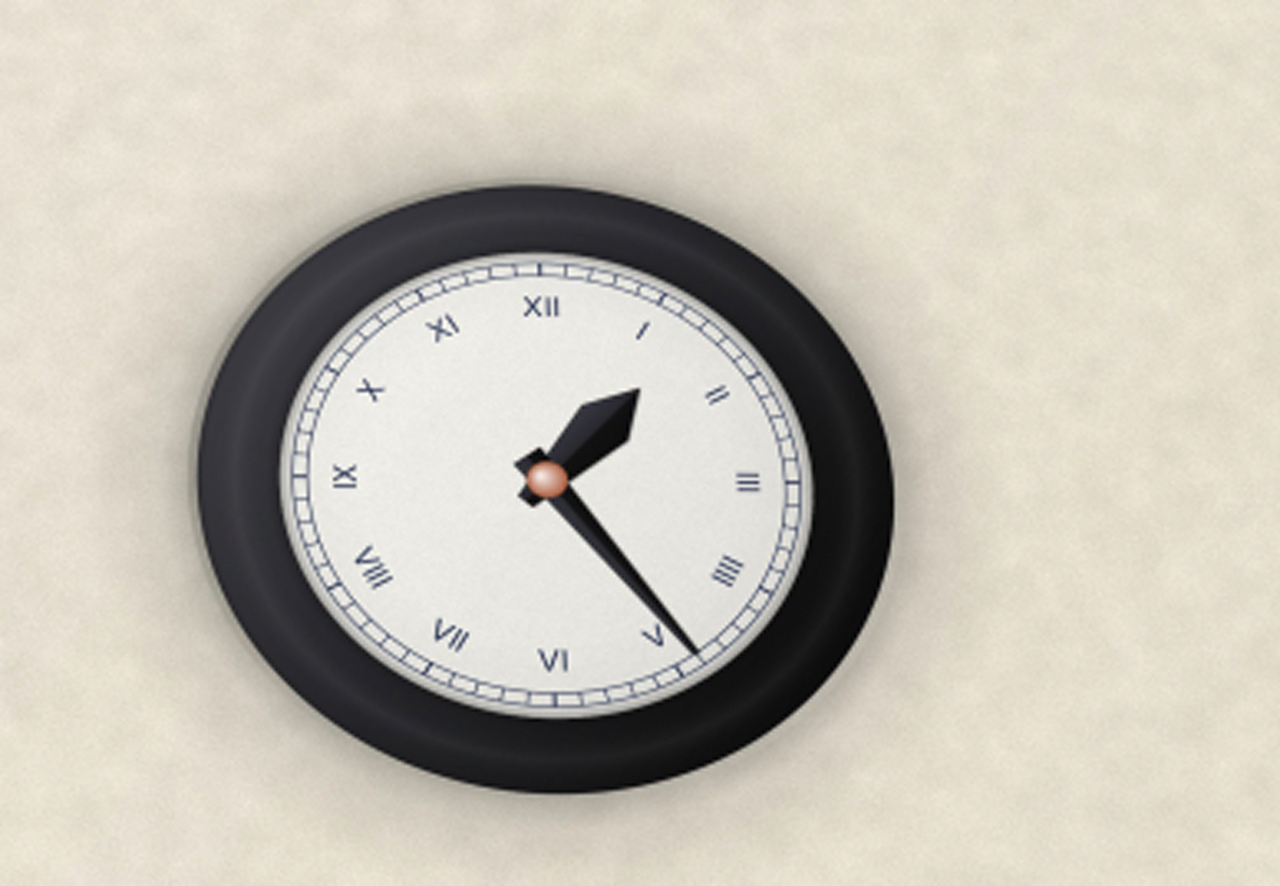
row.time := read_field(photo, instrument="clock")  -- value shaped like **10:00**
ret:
**1:24**
